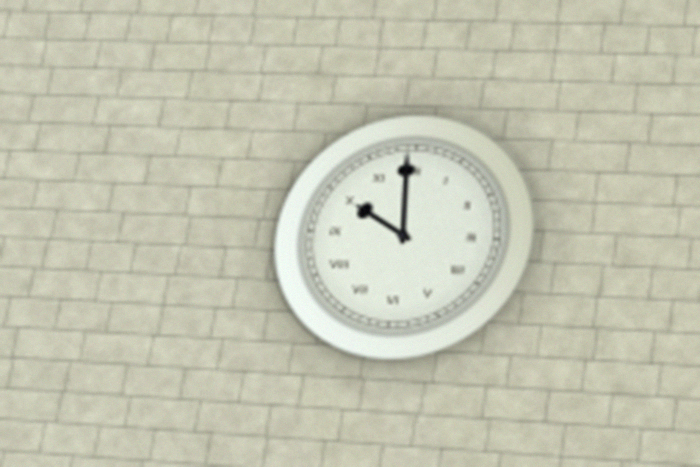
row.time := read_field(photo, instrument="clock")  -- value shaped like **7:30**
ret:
**9:59**
